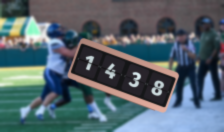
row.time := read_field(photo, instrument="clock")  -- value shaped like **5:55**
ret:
**14:38**
